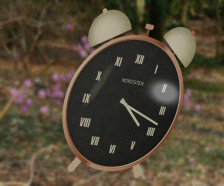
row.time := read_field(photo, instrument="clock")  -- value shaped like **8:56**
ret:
**4:18**
